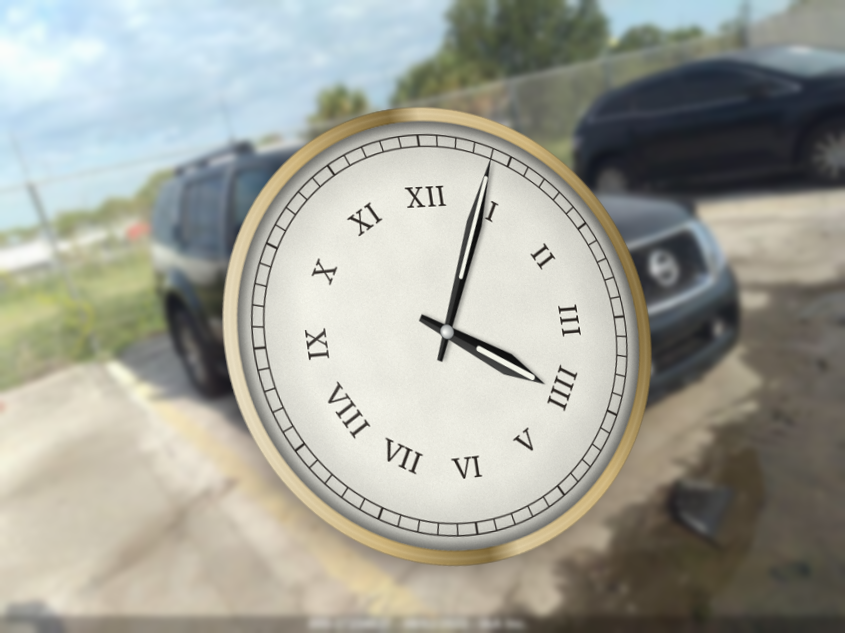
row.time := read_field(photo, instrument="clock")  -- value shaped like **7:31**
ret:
**4:04**
